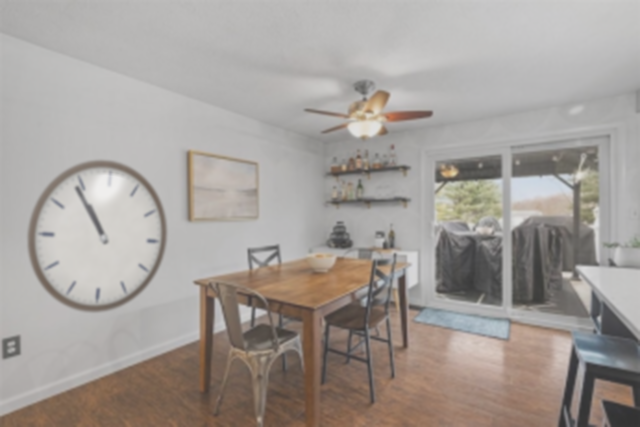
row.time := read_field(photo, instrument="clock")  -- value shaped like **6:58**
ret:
**10:54**
